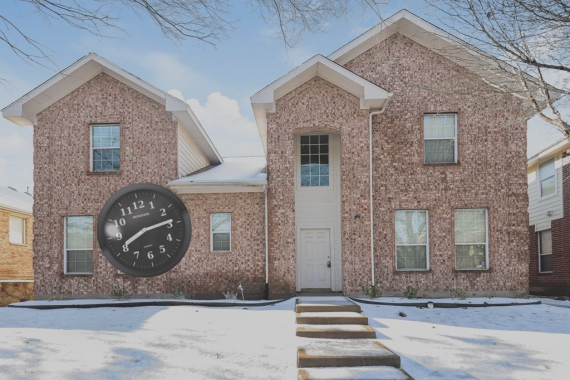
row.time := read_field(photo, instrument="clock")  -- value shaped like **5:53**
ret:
**8:14**
